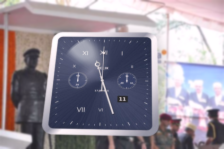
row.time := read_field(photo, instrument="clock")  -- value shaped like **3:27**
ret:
**11:27**
